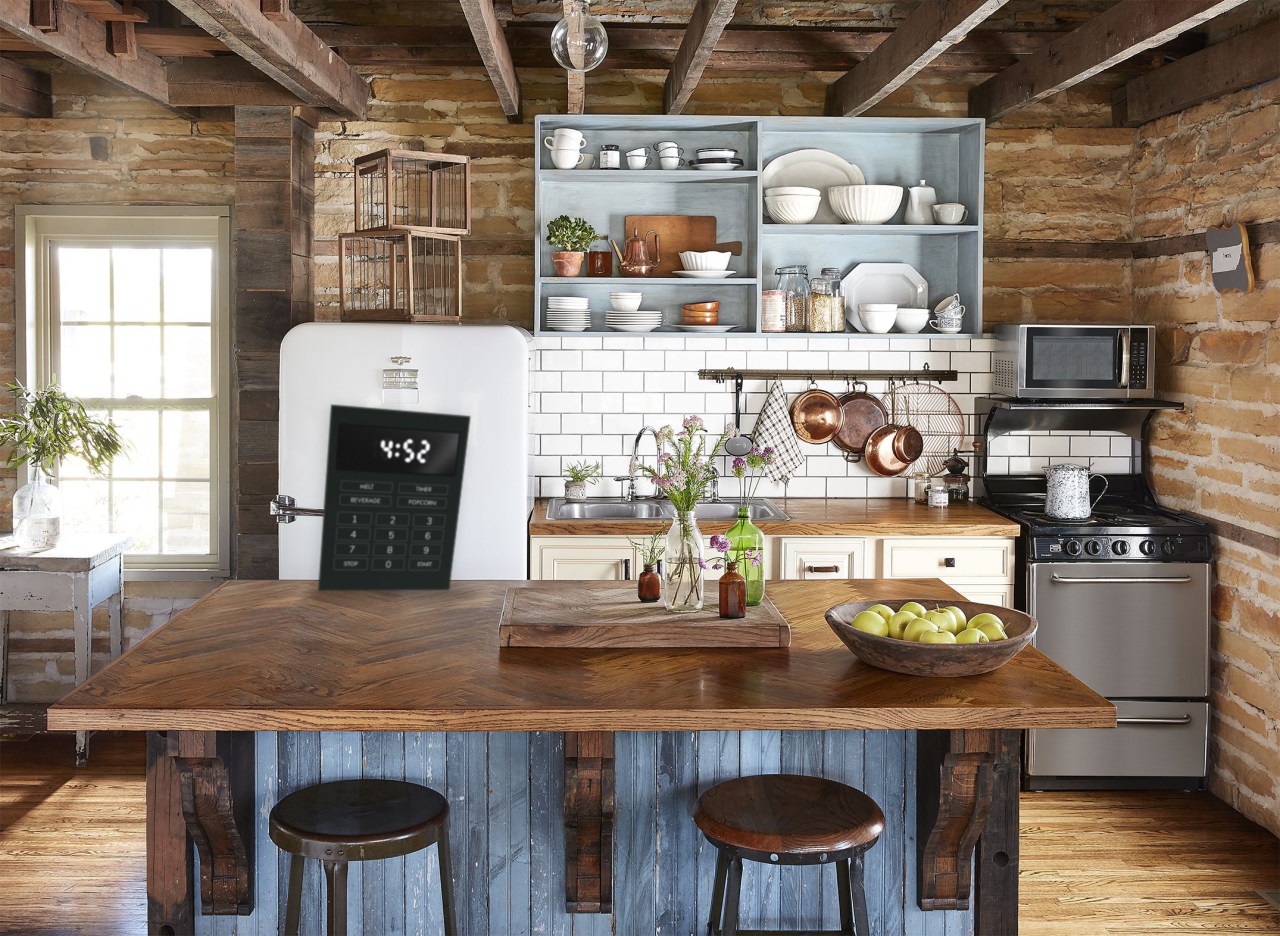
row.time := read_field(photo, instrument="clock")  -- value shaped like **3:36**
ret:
**4:52**
